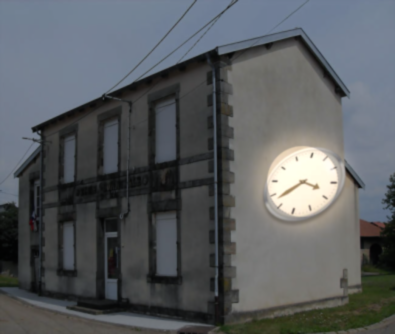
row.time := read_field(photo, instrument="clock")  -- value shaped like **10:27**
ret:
**3:38**
